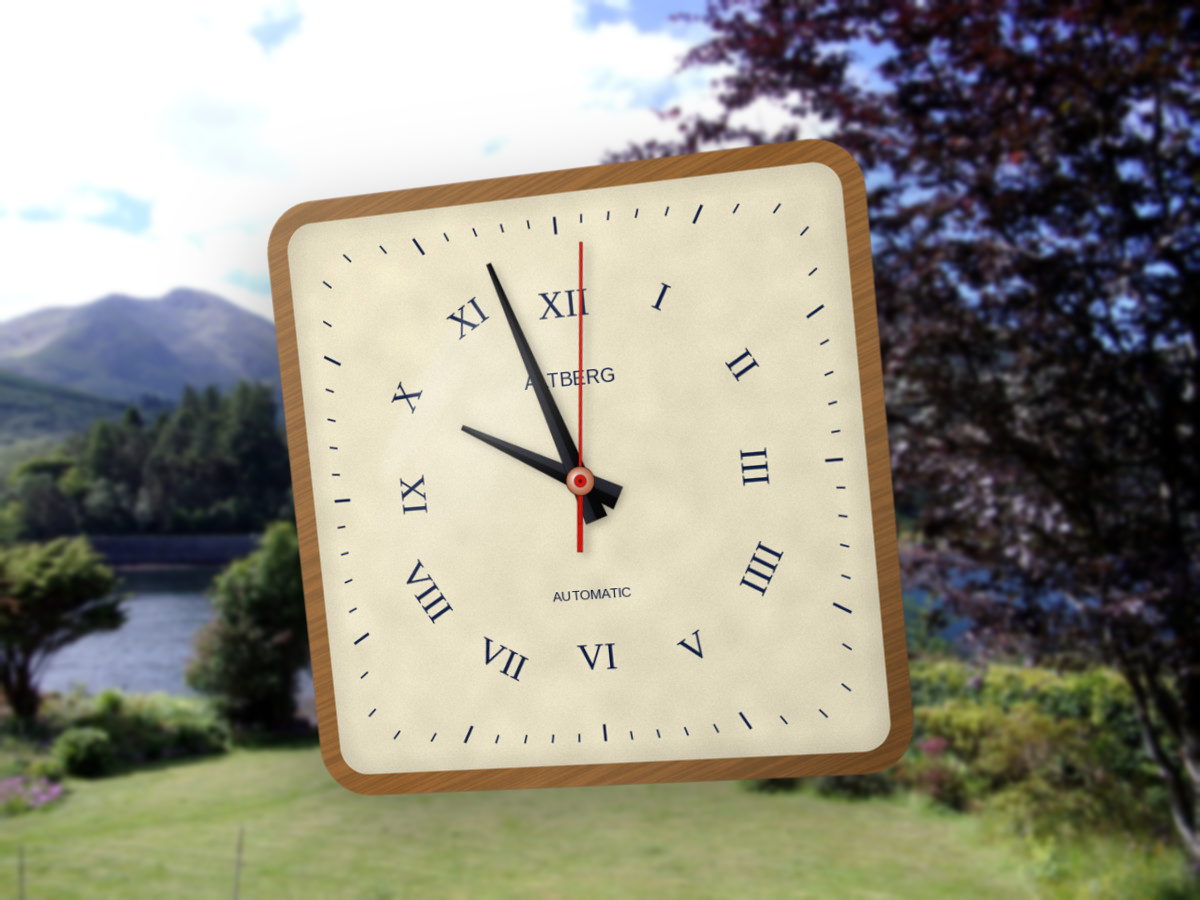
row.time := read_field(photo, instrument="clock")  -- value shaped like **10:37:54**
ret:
**9:57:01**
